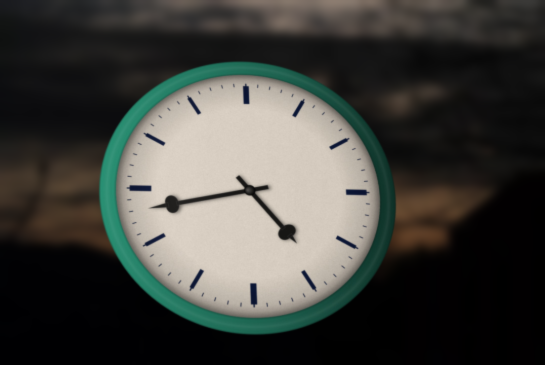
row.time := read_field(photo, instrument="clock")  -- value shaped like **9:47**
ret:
**4:43**
